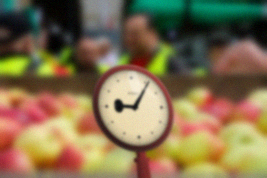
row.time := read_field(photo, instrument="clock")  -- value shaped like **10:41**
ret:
**9:06**
